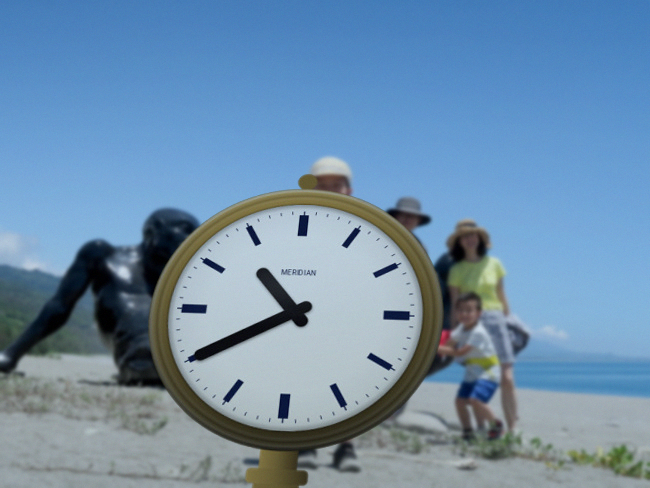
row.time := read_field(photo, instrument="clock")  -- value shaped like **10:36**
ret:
**10:40**
